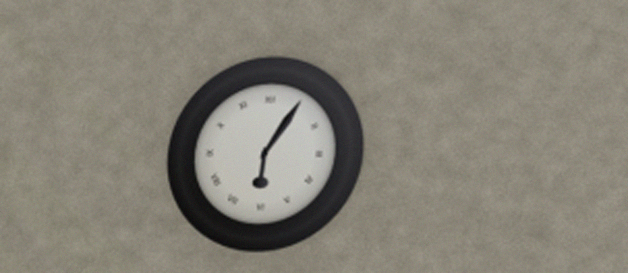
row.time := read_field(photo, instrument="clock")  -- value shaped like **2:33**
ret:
**6:05**
